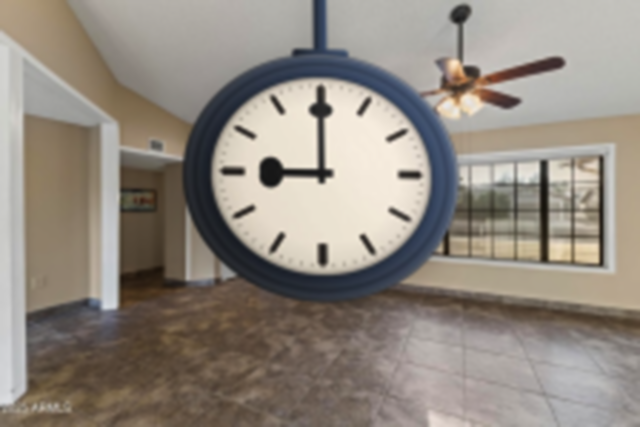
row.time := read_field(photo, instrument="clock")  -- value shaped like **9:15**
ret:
**9:00**
